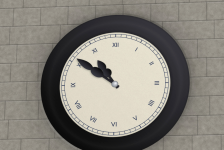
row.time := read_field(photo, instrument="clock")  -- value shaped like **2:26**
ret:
**10:51**
